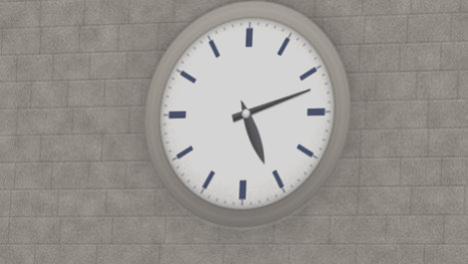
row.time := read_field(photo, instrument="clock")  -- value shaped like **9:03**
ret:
**5:12**
